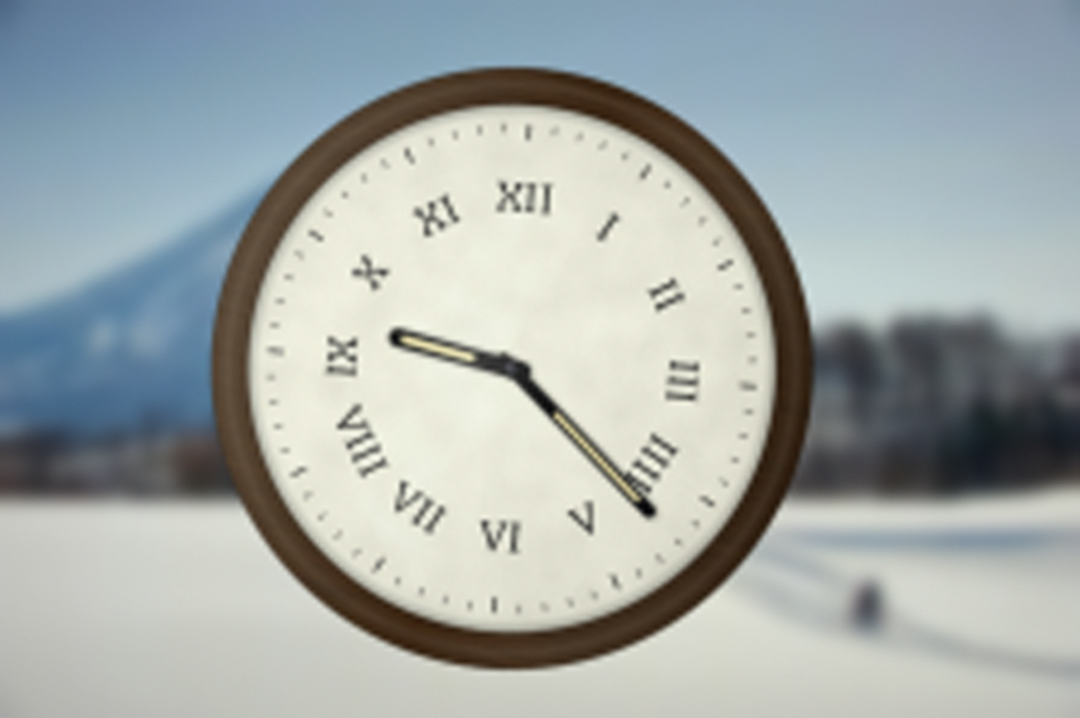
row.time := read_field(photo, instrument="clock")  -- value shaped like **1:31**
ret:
**9:22**
